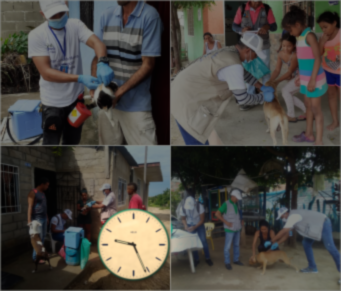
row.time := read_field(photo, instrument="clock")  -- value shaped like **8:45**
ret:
**9:26**
